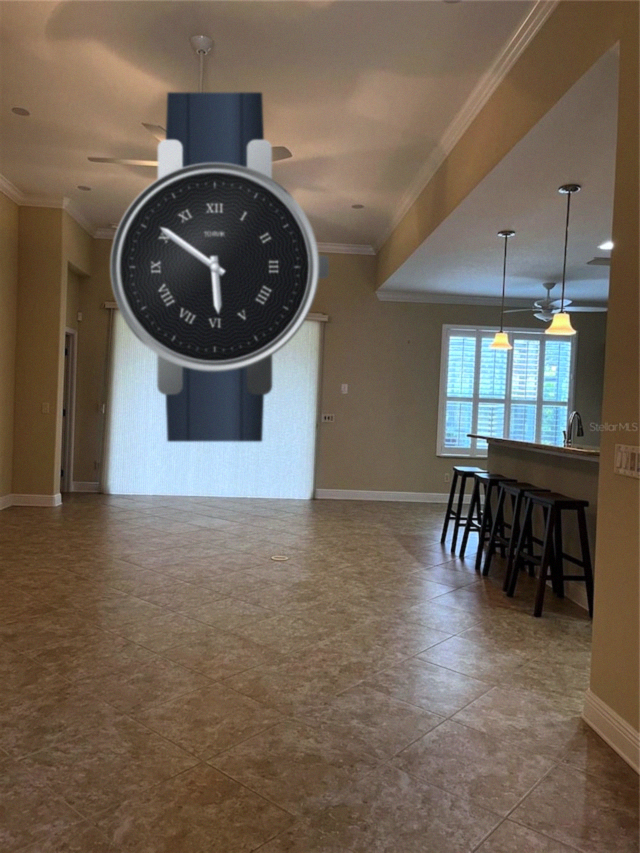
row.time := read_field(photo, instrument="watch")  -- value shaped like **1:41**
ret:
**5:51**
